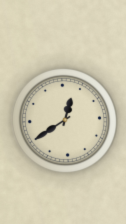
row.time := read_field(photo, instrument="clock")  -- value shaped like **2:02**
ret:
**12:40**
